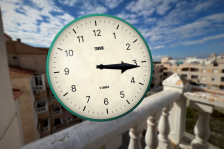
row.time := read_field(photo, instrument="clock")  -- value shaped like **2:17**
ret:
**3:16**
